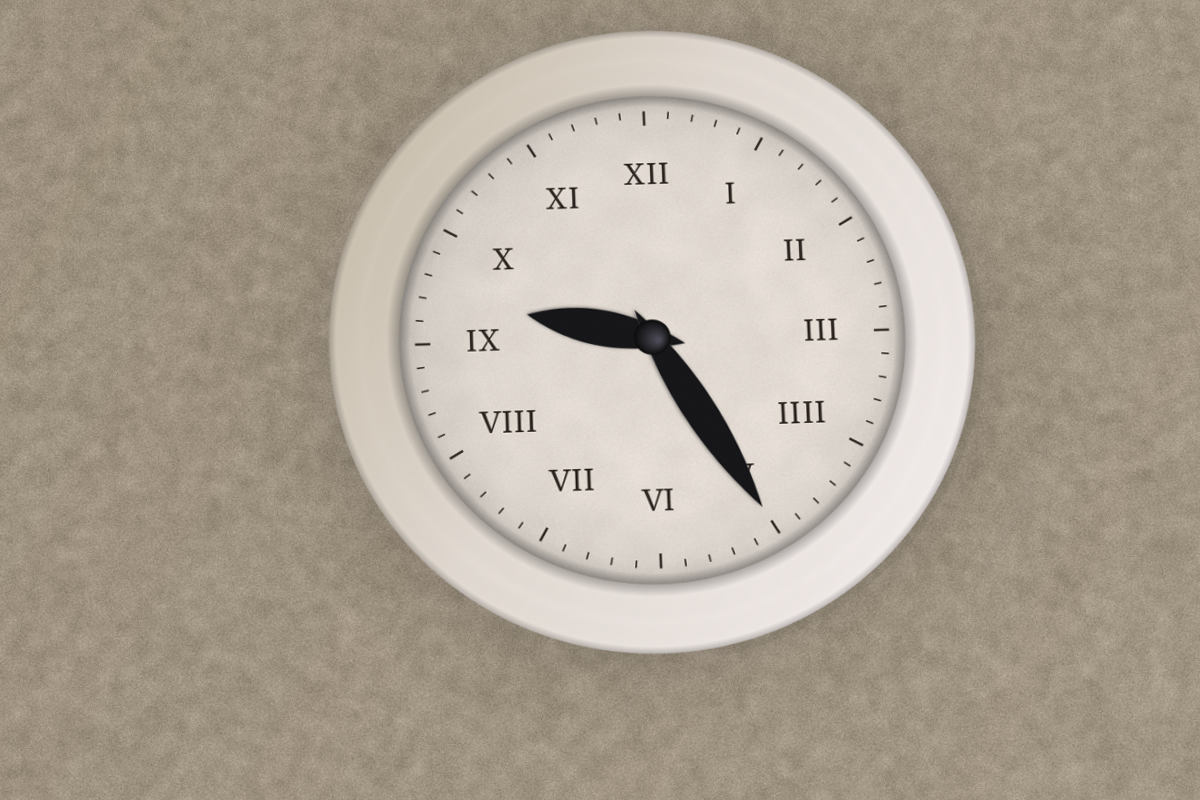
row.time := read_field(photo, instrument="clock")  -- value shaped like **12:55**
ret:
**9:25**
